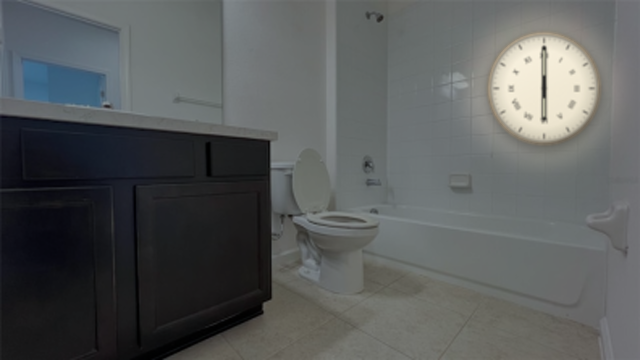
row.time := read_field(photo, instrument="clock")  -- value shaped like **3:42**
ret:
**6:00**
